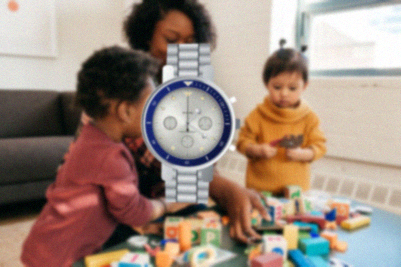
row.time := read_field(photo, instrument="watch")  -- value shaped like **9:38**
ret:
**1:21**
